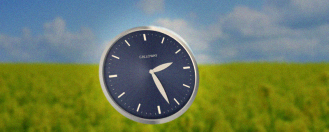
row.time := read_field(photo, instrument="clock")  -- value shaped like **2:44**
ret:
**2:27**
